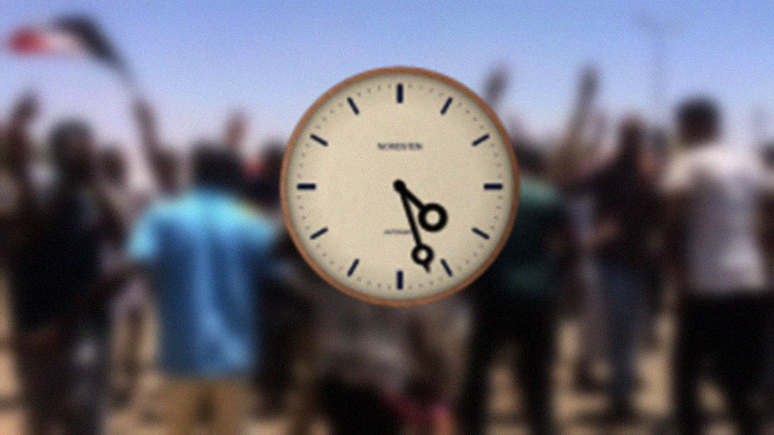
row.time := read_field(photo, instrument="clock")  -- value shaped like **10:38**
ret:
**4:27**
